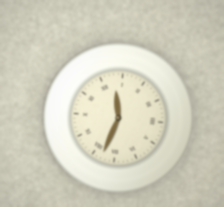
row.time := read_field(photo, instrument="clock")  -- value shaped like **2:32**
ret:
**12:38**
